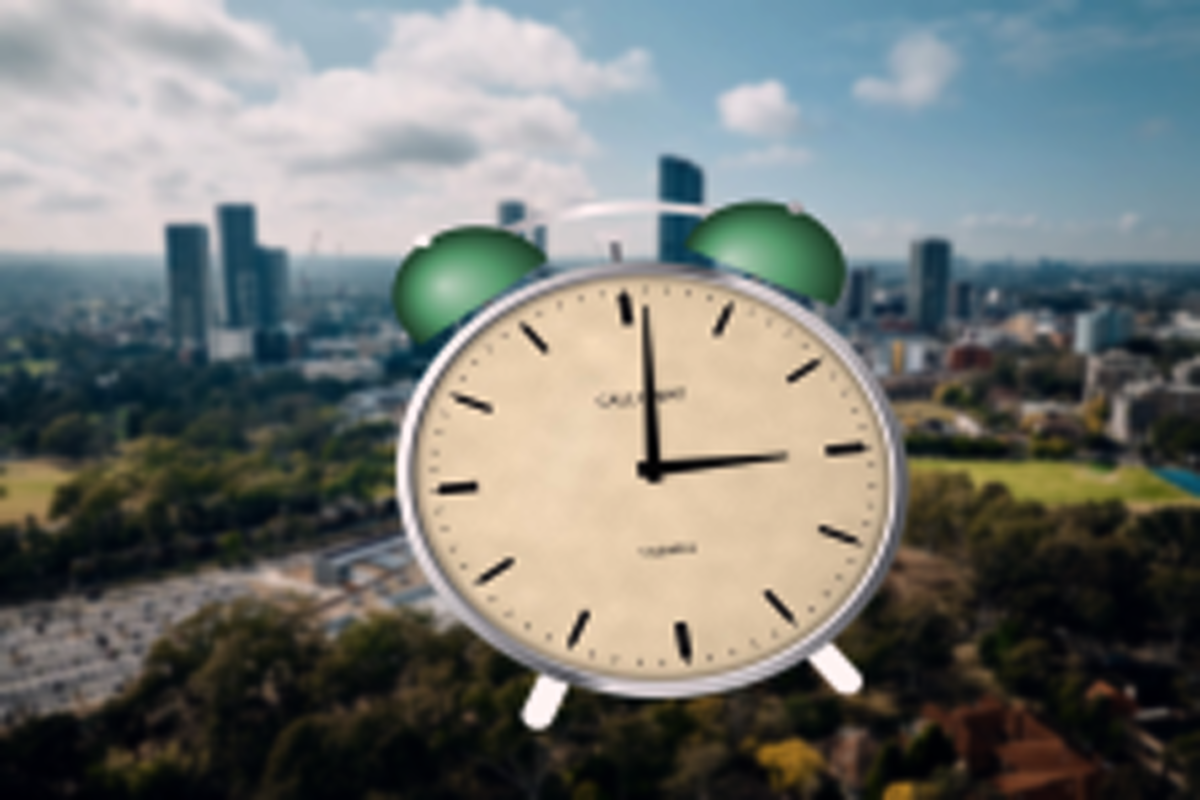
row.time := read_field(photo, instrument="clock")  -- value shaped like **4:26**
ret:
**3:01**
